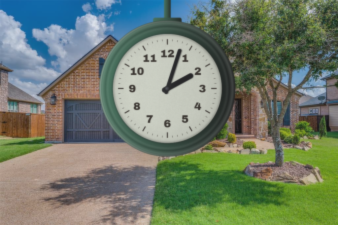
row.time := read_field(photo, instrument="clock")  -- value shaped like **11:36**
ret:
**2:03**
